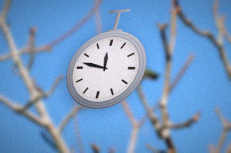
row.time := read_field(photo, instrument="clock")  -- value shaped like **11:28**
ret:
**11:47**
